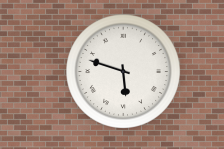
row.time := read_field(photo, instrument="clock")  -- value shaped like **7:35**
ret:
**5:48**
